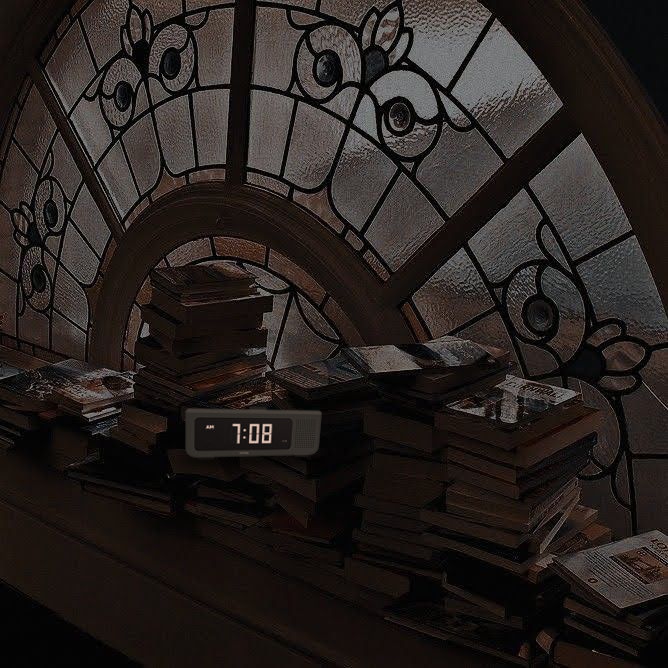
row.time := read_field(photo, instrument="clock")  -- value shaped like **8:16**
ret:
**7:08**
